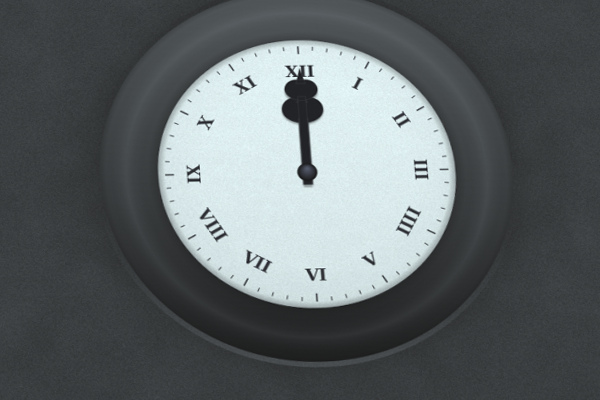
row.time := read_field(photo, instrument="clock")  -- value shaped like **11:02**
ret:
**12:00**
